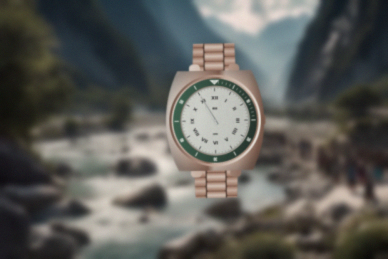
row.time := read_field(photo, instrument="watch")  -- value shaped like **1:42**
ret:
**10:55**
